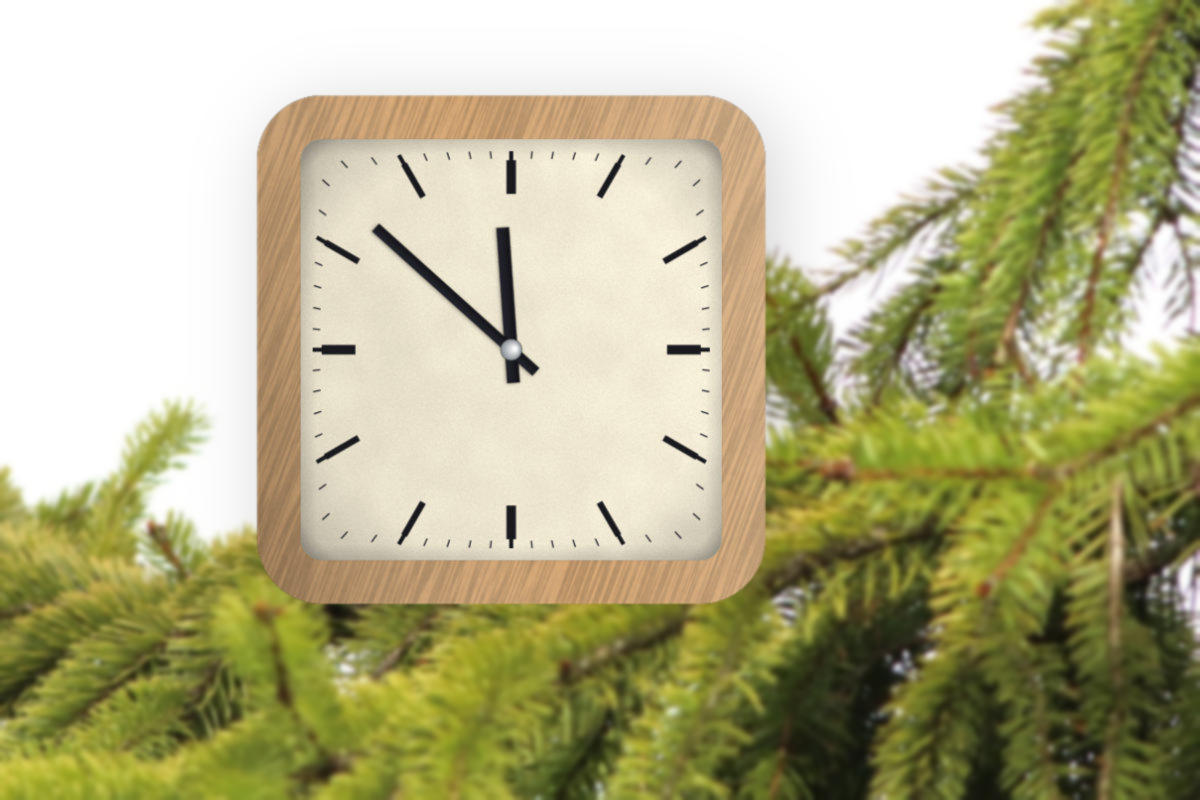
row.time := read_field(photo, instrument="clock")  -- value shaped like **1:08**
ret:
**11:52**
